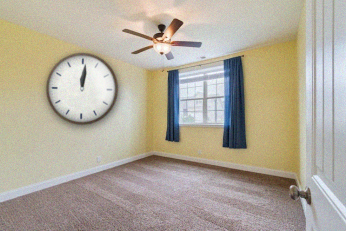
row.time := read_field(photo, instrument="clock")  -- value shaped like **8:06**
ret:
**12:01**
